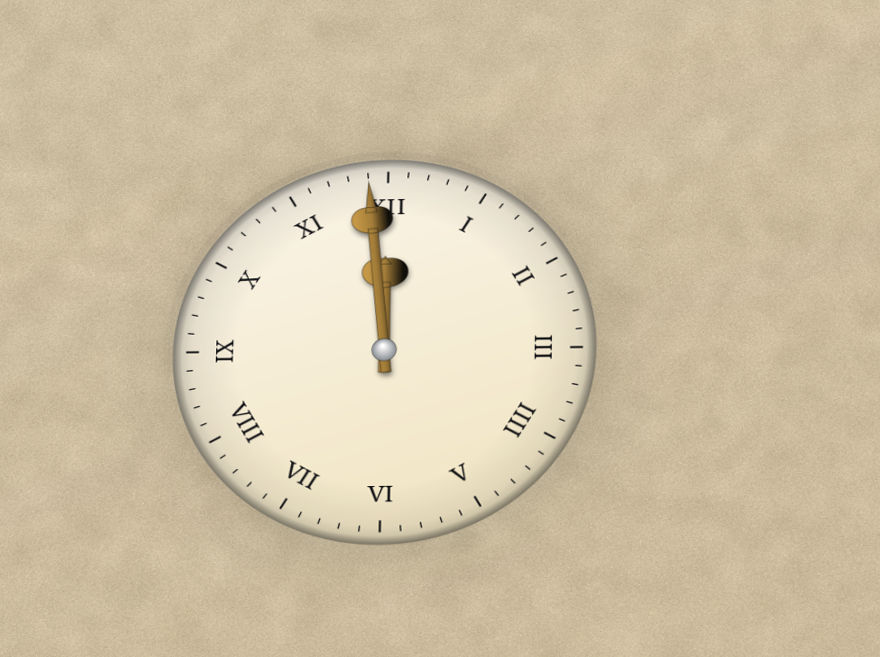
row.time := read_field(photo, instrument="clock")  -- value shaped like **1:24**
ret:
**11:59**
